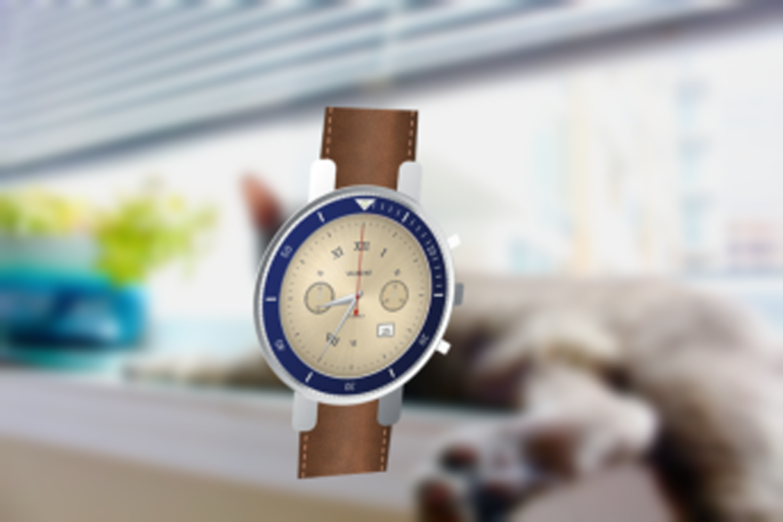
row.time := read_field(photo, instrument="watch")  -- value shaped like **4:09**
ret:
**8:35**
